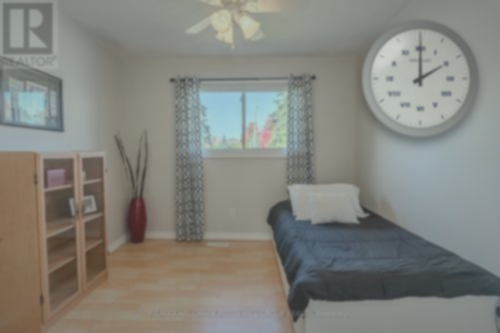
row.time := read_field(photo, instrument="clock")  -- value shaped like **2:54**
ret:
**2:00**
